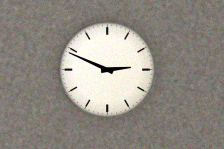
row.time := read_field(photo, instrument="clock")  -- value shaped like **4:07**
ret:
**2:49**
